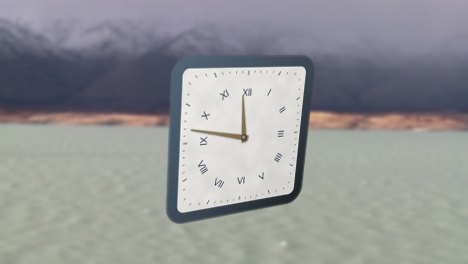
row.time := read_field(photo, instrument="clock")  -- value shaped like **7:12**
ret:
**11:47**
